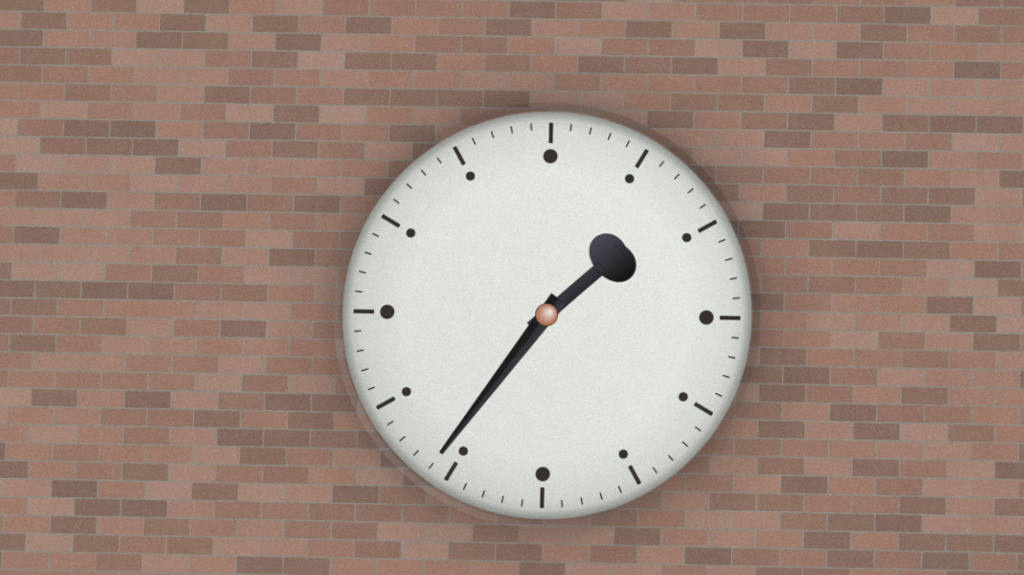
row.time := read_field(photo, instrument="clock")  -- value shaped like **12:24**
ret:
**1:36**
